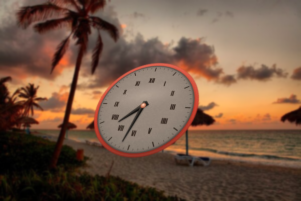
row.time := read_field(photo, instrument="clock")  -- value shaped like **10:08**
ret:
**7:32**
